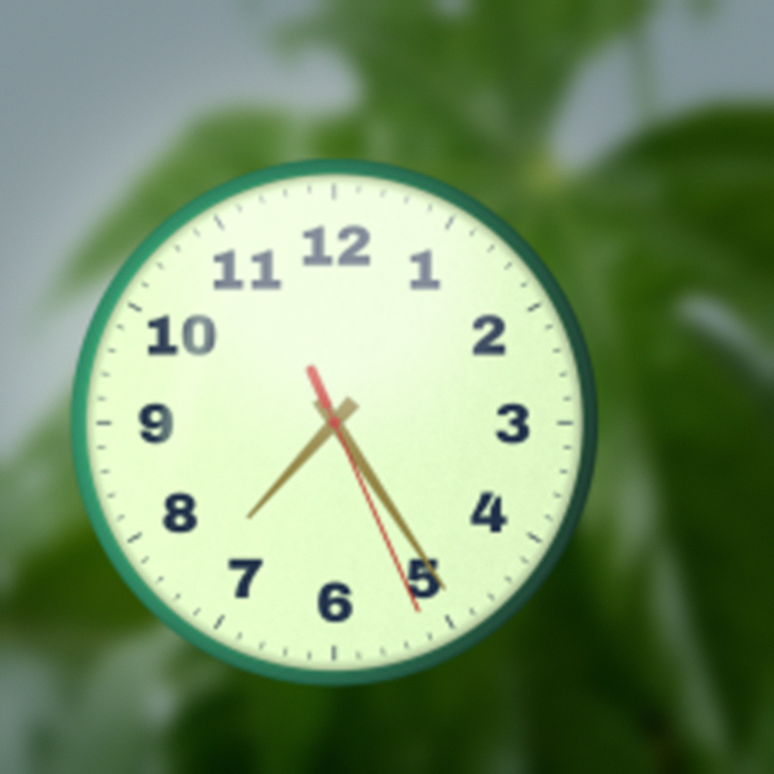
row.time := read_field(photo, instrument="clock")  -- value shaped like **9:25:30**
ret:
**7:24:26**
